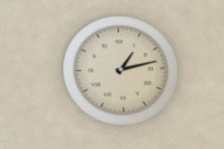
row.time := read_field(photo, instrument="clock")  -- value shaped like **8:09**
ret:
**1:13**
